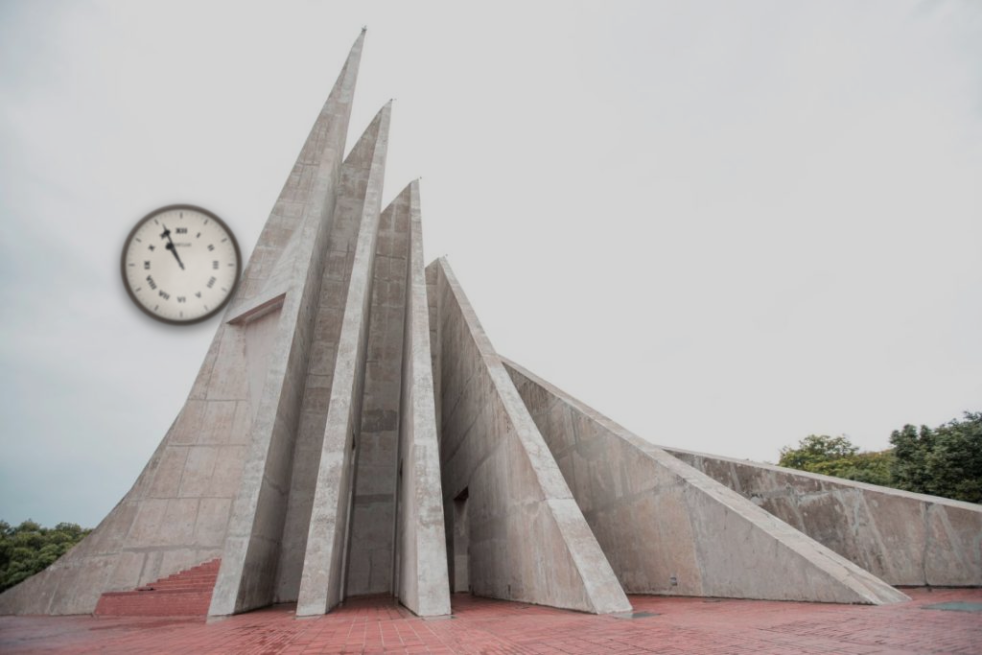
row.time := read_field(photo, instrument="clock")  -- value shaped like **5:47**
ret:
**10:56**
